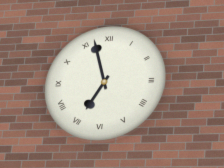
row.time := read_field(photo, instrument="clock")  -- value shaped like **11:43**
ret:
**6:57**
